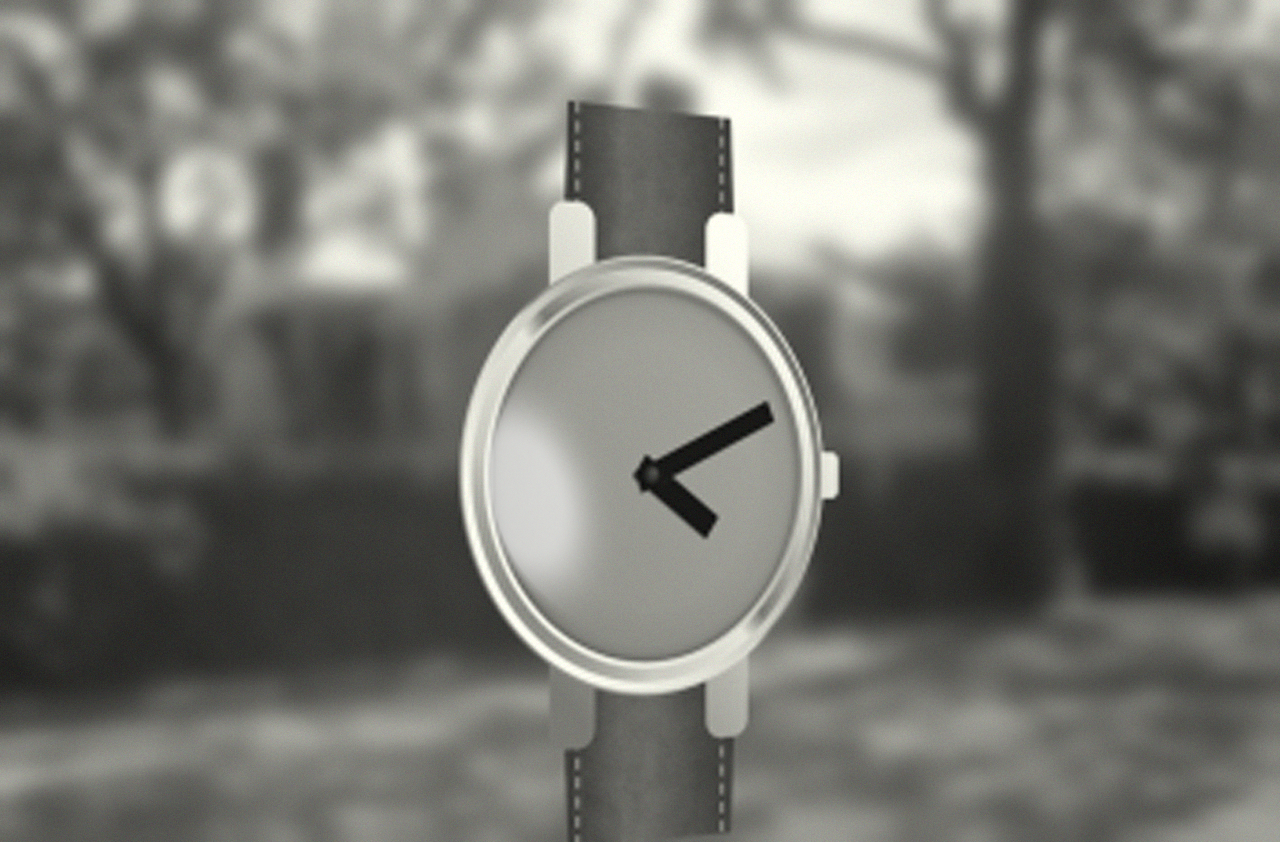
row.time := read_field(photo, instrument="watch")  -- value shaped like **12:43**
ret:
**4:11**
